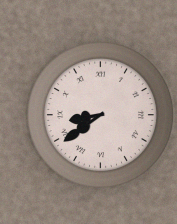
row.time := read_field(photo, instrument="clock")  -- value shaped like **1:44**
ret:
**8:39**
